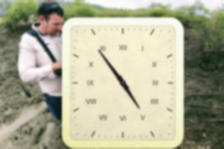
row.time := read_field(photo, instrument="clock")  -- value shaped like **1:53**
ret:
**4:54**
